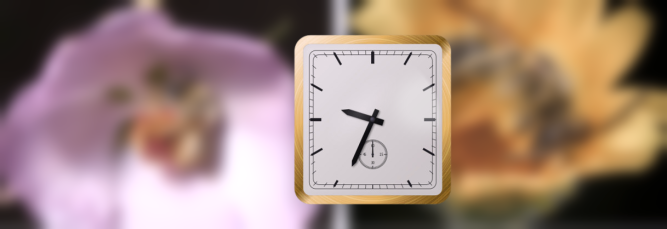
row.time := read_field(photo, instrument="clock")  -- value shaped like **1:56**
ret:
**9:34**
